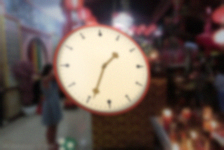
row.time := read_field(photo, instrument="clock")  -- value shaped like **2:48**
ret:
**1:34**
